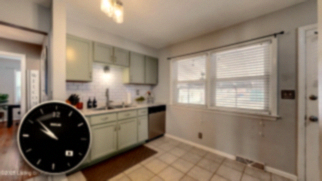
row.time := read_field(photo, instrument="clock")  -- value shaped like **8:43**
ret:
**9:52**
